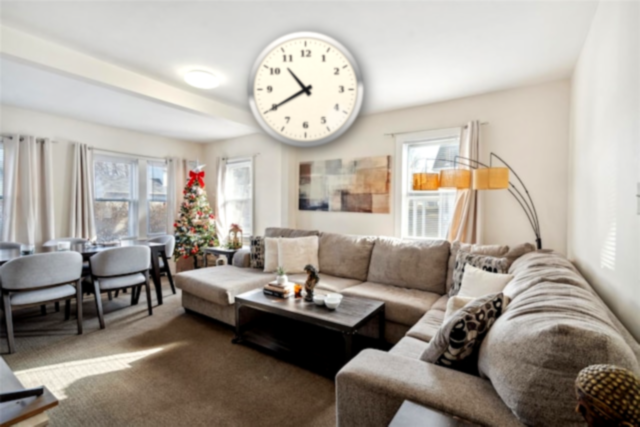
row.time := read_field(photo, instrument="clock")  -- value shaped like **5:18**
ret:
**10:40**
